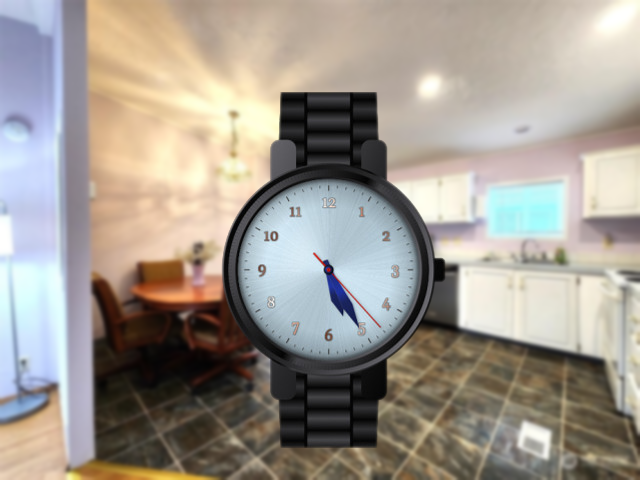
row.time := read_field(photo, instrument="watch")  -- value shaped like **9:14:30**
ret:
**5:25:23**
